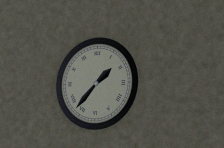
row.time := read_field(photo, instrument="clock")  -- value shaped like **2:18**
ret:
**1:37**
